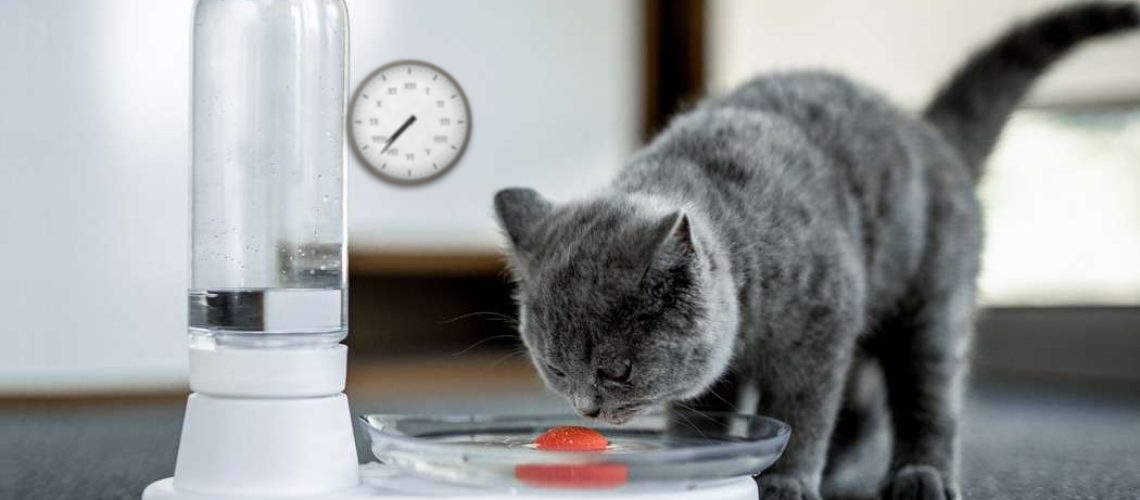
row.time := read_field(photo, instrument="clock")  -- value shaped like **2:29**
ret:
**7:37**
